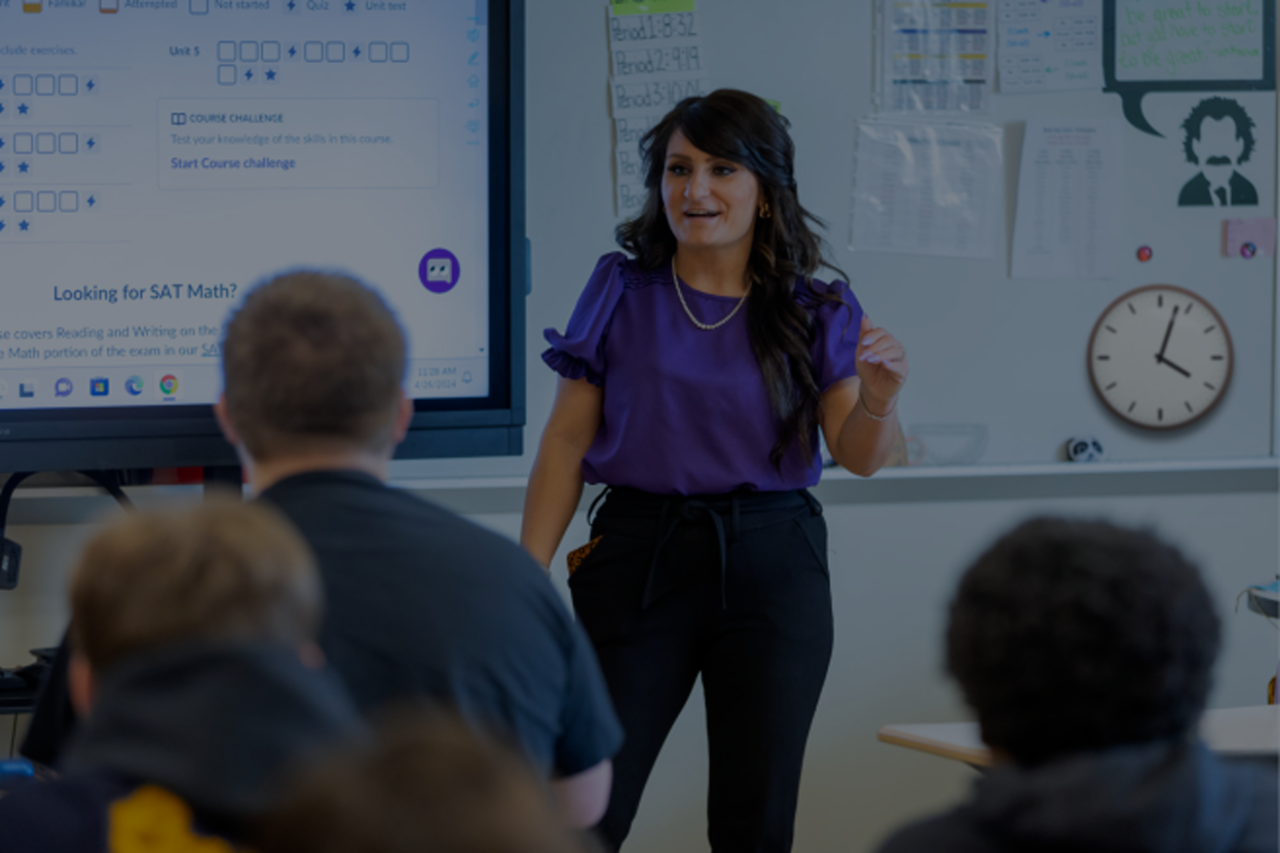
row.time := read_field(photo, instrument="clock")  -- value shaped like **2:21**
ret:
**4:03**
